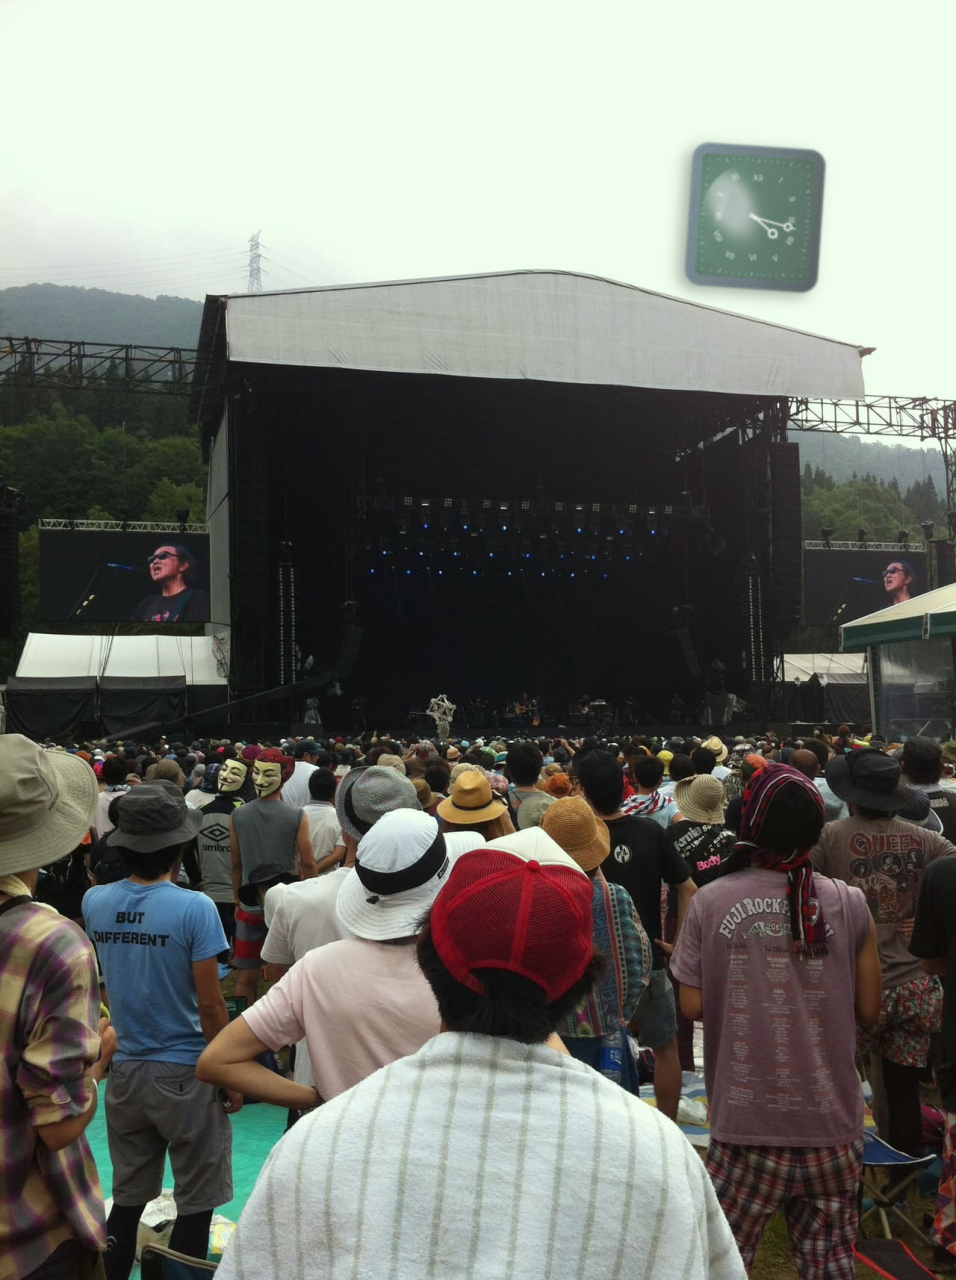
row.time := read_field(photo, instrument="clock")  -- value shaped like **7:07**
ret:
**4:17**
